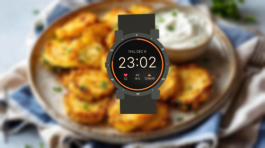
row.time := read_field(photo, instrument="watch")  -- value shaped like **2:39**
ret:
**23:02**
